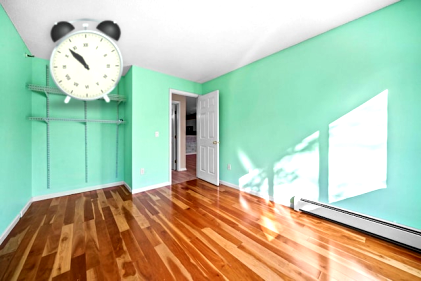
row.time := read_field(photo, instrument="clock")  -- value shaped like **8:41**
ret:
**10:53**
